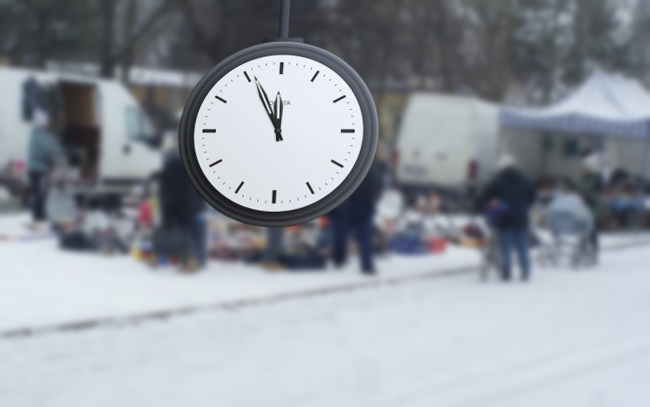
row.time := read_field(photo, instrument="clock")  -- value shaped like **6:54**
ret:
**11:56**
